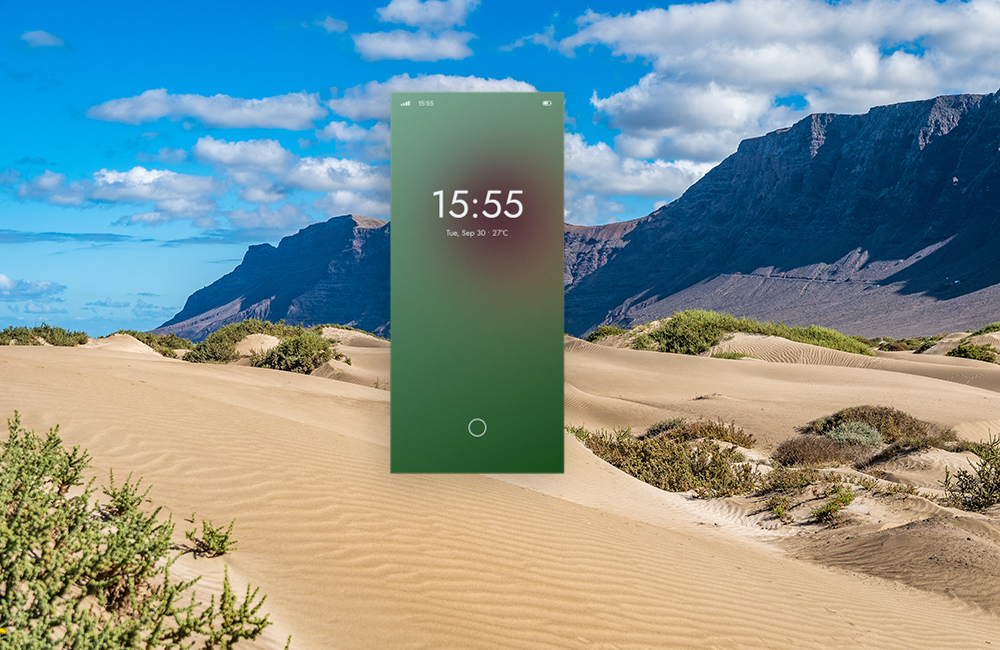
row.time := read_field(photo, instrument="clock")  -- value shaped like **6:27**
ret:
**15:55**
